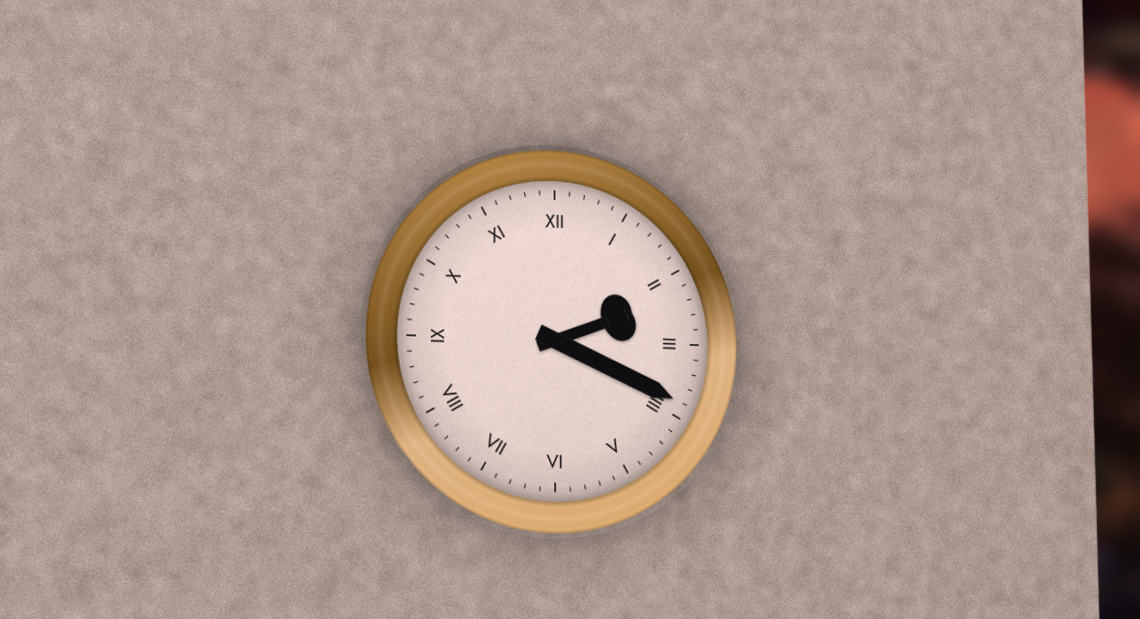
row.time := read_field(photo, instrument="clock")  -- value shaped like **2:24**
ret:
**2:19**
